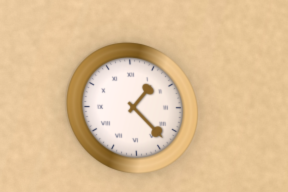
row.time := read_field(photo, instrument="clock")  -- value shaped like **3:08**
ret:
**1:23**
